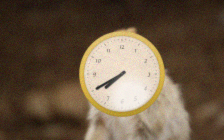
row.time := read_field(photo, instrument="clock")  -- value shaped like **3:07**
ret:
**7:40**
